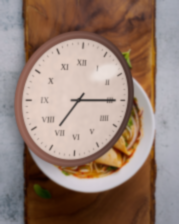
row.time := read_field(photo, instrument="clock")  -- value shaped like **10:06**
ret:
**7:15**
